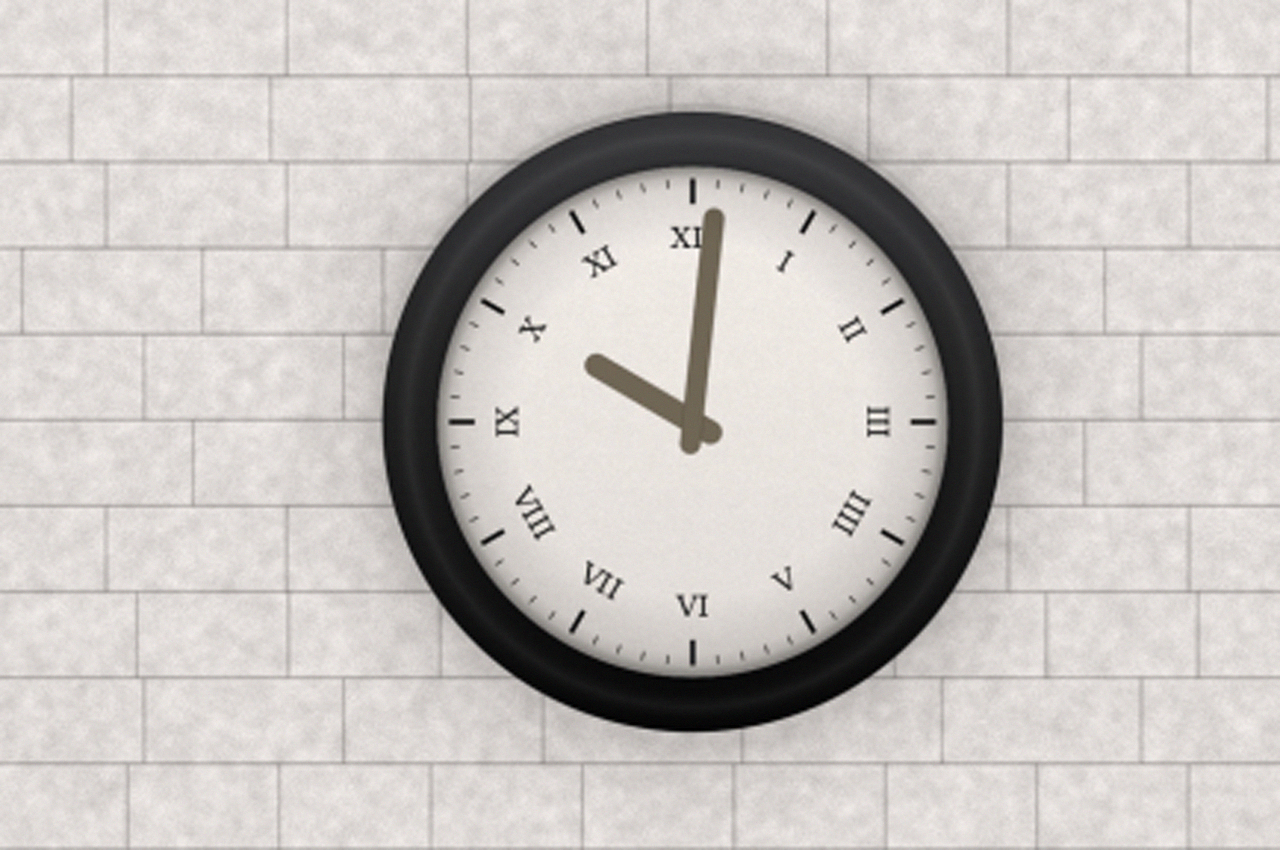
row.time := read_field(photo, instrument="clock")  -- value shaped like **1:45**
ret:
**10:01**
